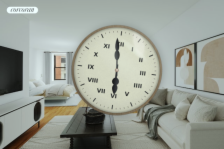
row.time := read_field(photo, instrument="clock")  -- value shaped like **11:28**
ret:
**5:59**
